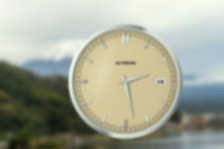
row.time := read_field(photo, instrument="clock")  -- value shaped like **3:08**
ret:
**2:28**
